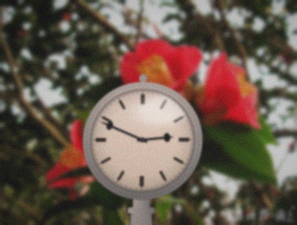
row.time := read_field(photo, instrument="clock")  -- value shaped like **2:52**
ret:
**2:49**
